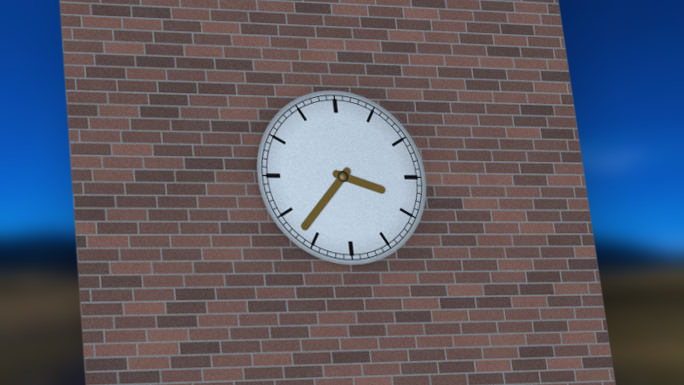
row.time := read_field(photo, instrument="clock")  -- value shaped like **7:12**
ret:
**3:37**
